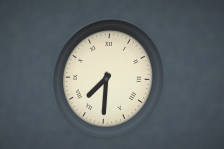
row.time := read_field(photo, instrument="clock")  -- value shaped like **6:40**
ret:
**7:30**
